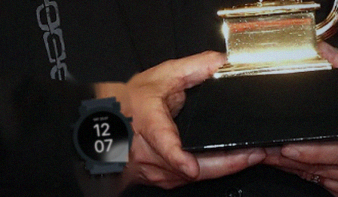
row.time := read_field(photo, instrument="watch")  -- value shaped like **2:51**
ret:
**12:07**
